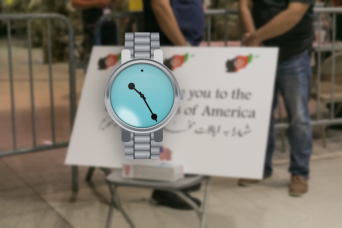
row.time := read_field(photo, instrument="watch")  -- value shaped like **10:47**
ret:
**10:25**
